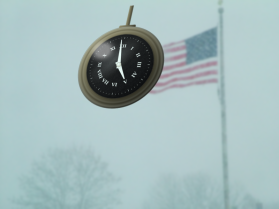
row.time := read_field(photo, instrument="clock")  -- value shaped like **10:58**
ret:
**4:59**
